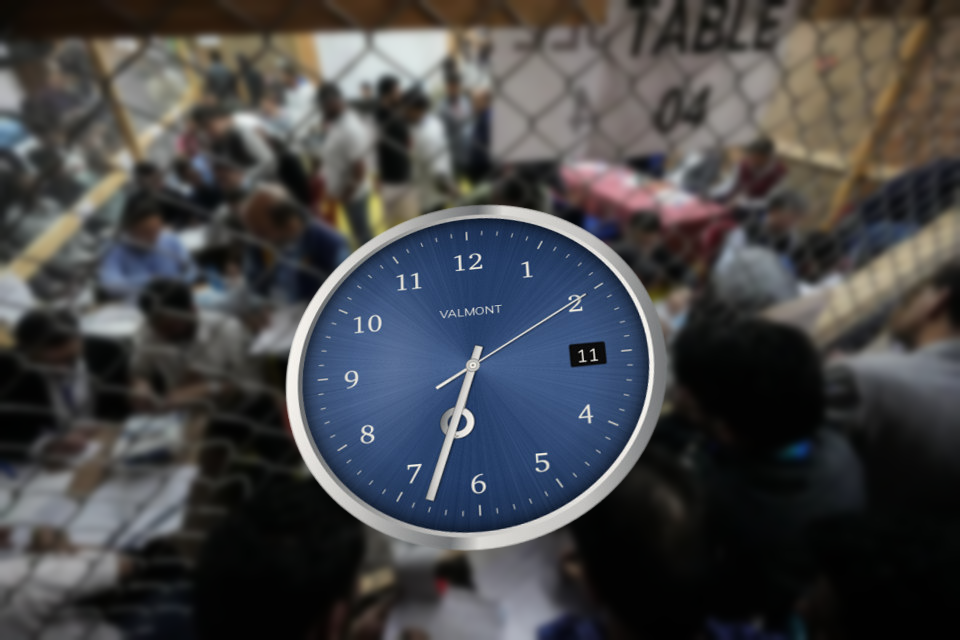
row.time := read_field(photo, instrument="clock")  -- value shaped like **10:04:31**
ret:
**6:33:10**
